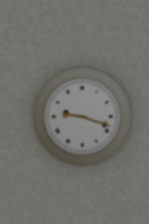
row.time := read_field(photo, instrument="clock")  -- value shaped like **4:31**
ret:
**9:18**
